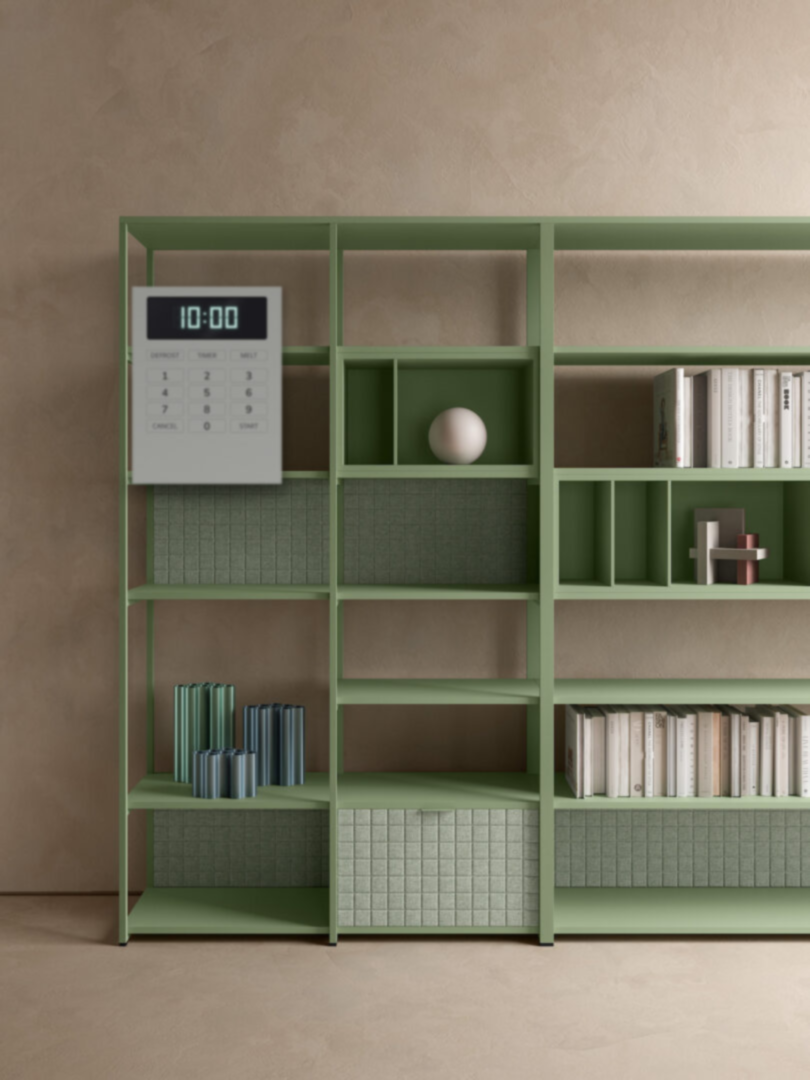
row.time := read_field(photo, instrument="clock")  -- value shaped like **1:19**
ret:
**10:00**
